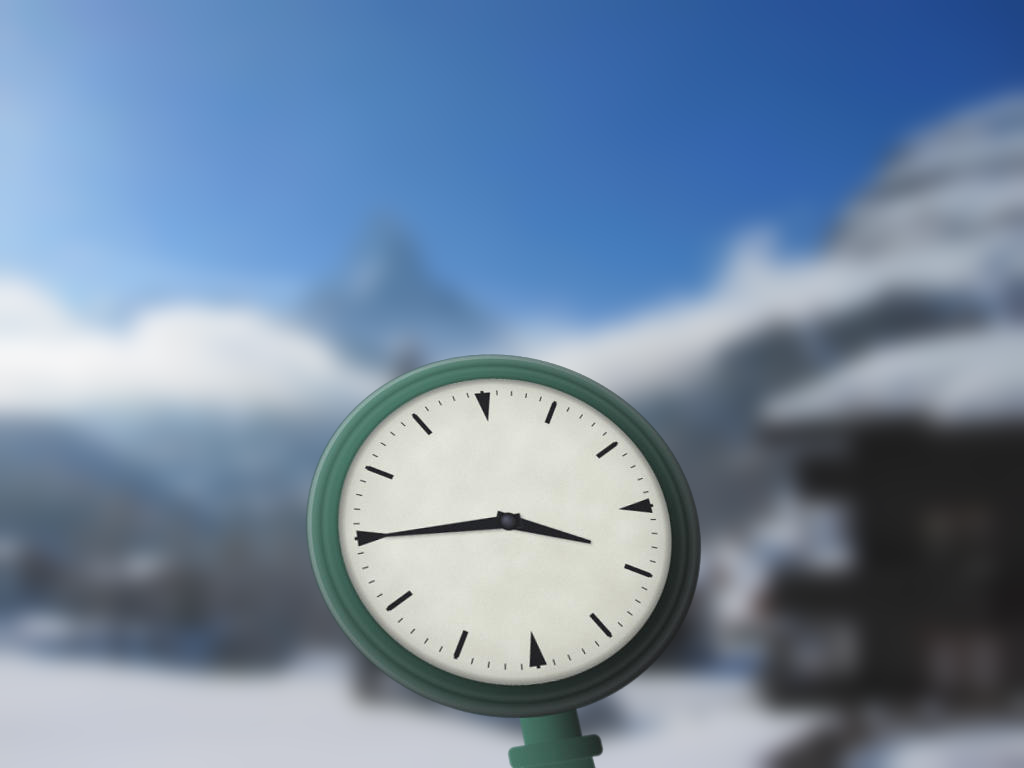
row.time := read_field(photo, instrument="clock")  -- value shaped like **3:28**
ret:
**3:45**
